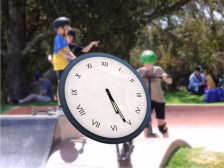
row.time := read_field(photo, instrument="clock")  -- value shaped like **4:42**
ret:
**5:26**
